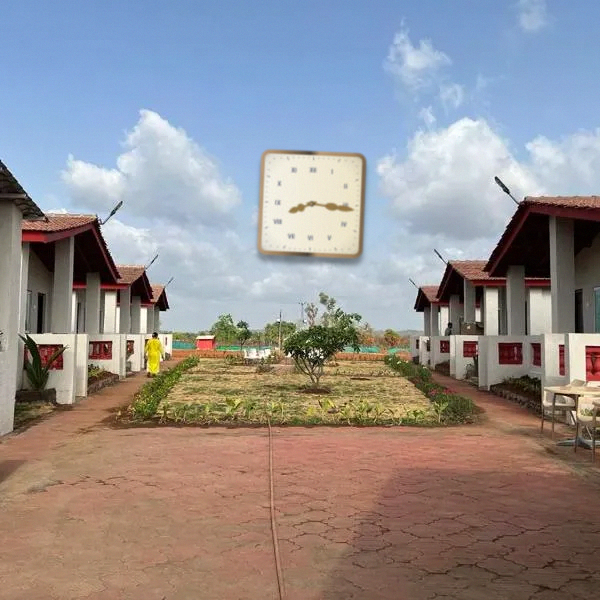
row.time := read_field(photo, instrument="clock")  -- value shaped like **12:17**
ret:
**8:16**
